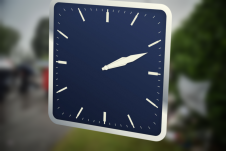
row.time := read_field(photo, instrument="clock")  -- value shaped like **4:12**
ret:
**2:11**
